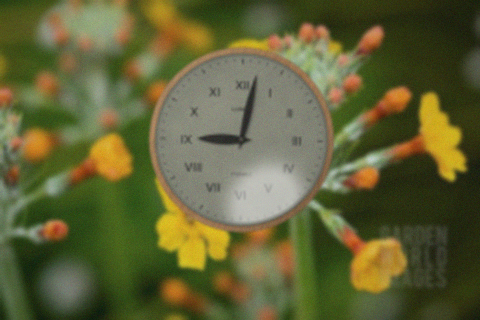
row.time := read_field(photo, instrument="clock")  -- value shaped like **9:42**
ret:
**9:02**
